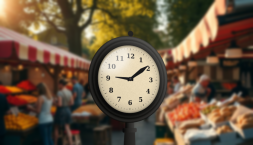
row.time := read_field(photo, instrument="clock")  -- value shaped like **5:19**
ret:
**9:09**
